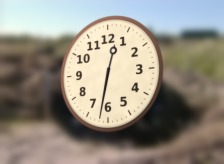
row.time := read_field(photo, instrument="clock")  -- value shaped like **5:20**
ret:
**12:32**
